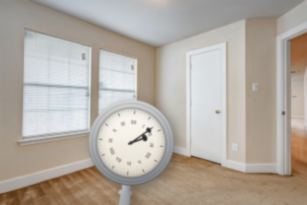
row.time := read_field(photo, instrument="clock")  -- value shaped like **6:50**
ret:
**2:08**
